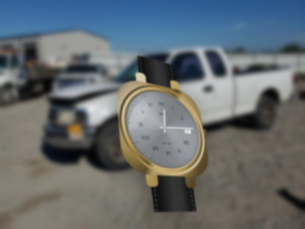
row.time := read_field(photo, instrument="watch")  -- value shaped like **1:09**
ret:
**12:14**
